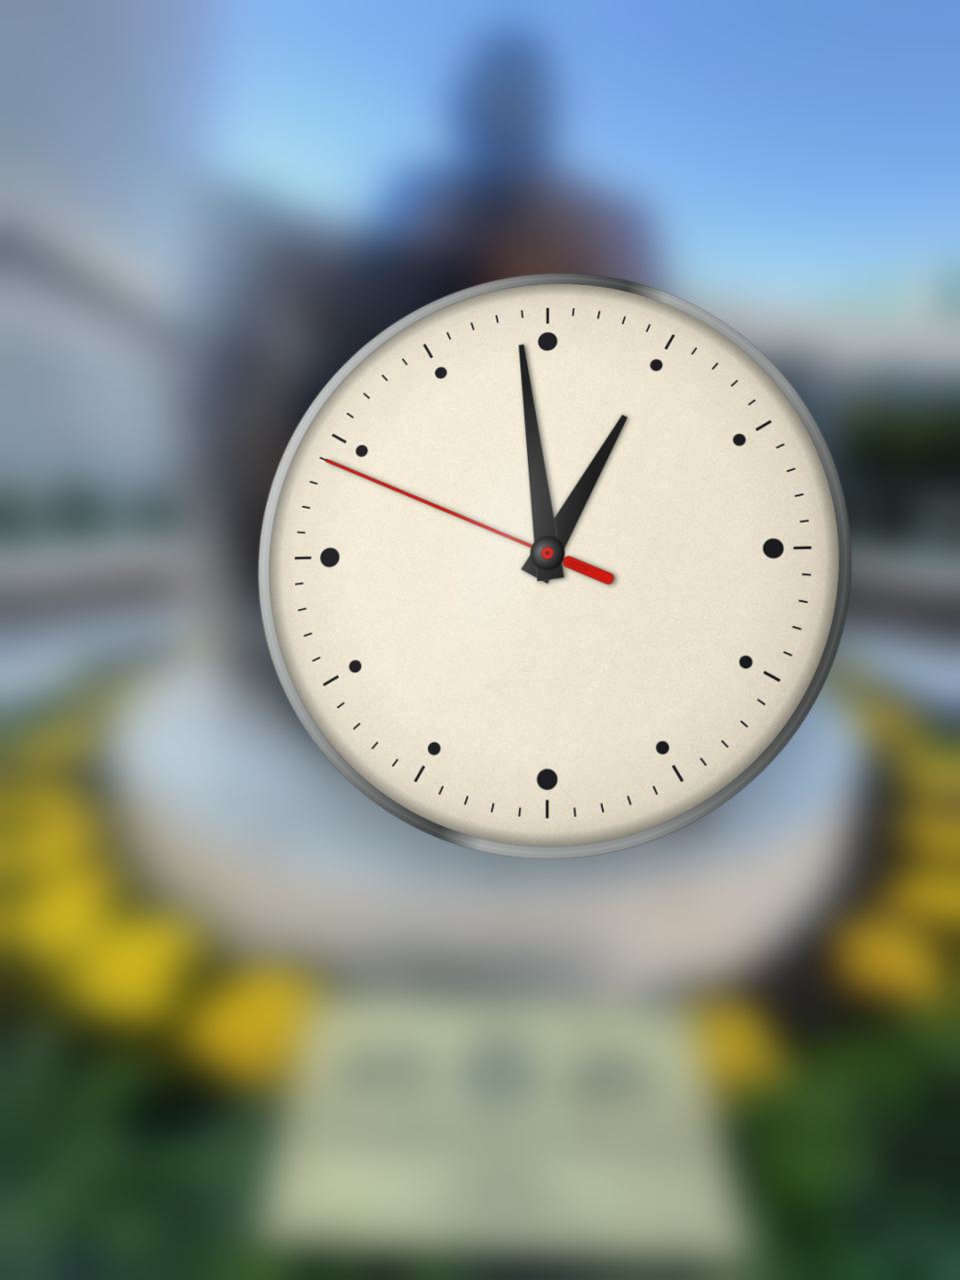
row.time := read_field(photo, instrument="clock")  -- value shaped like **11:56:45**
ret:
**12:58:49**
